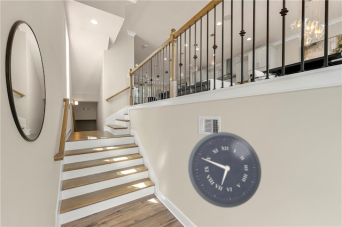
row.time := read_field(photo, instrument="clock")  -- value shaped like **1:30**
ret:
**6:49**
